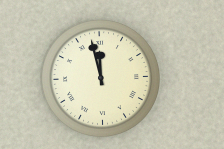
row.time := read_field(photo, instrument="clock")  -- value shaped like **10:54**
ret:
**11:58**
